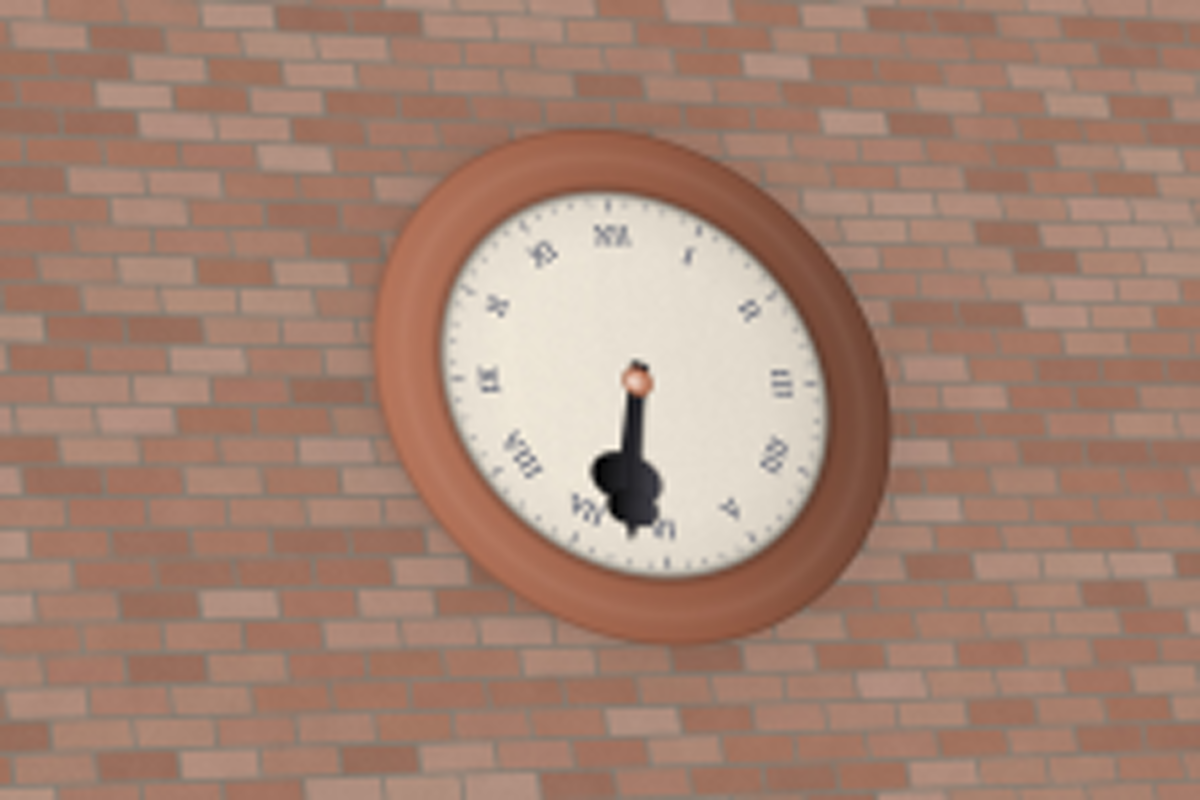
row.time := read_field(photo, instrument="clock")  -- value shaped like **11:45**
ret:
**6:32**
